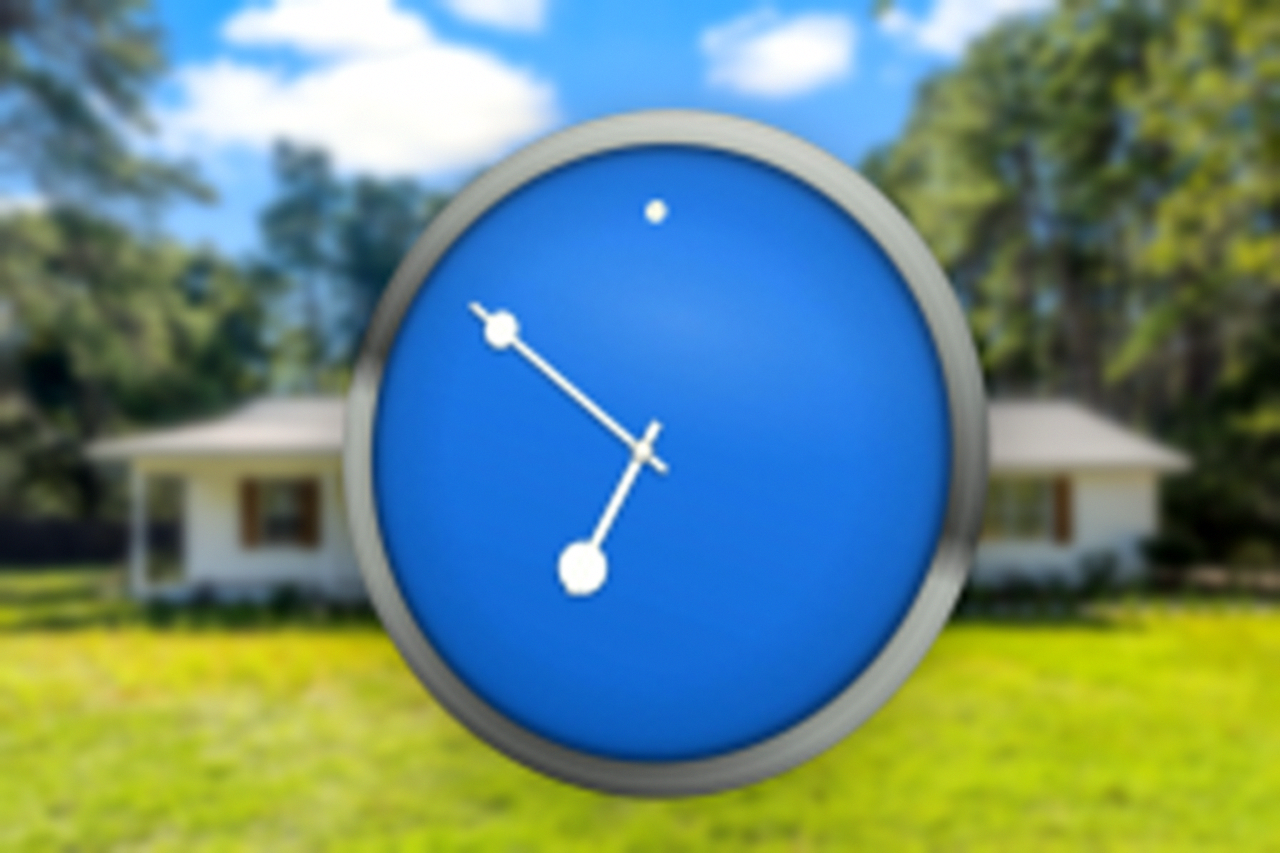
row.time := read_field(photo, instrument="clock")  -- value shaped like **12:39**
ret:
**6:51**
